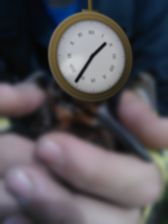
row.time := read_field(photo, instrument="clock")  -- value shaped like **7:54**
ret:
**1:36**
